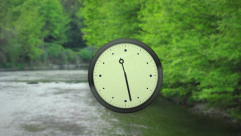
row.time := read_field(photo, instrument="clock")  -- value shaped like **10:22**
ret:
**11:28**
